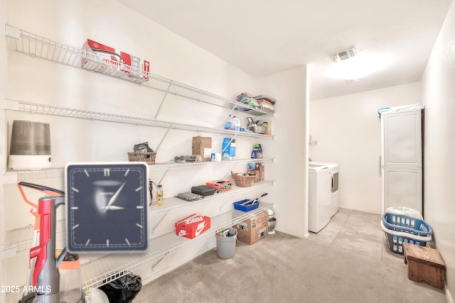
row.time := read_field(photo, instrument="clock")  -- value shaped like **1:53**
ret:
**3:06**
